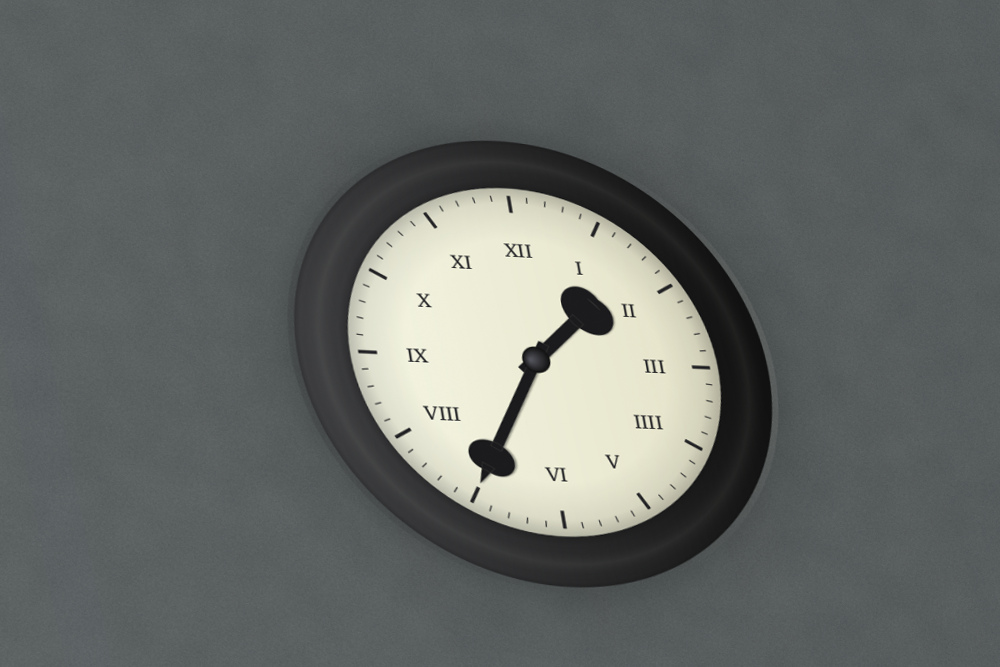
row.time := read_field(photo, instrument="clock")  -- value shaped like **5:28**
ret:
**1:35**
